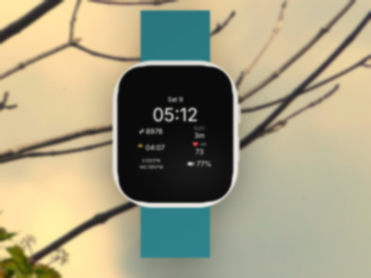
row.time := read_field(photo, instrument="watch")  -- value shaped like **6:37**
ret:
**5:12**
